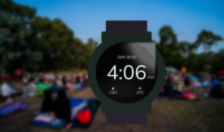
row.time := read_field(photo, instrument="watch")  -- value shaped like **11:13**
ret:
**4:06**
